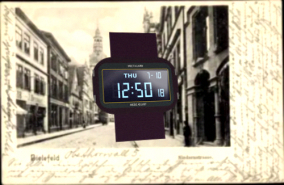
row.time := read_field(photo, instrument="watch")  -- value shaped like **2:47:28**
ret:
**12:50:18**
